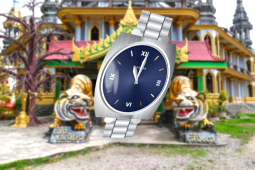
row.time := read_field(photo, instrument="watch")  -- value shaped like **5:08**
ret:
**11:01**
